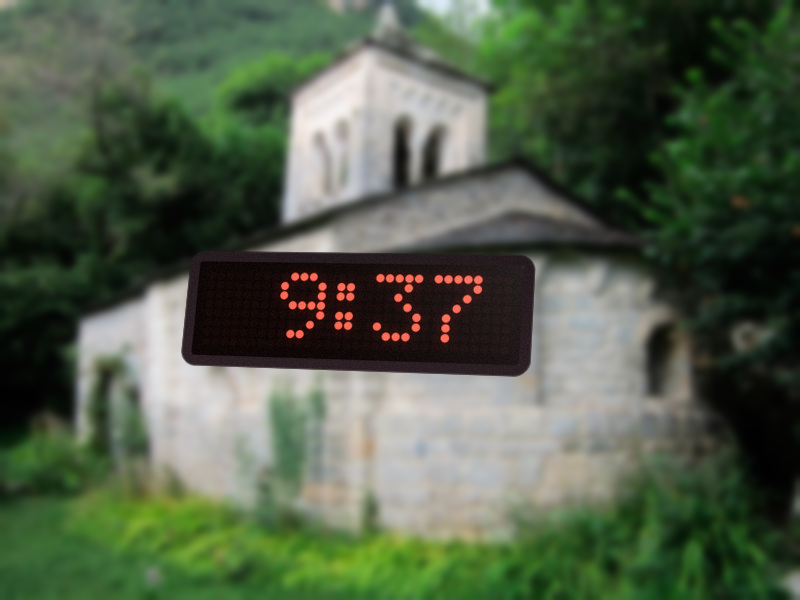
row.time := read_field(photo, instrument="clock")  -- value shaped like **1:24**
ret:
**9:37**
